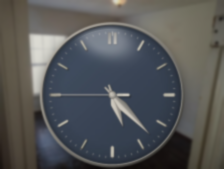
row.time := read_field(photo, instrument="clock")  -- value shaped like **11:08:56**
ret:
**5:22:45**
